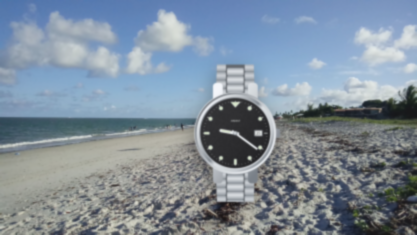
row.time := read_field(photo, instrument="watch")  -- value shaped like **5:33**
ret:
**9:21**
